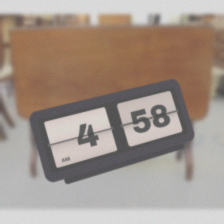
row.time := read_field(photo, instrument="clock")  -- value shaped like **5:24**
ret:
**4:58**
